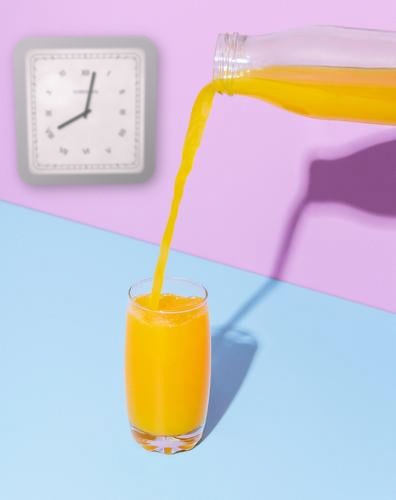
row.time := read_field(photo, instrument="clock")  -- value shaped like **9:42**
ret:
**8:02**
